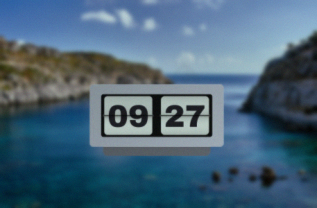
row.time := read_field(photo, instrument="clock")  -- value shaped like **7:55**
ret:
**9:27**
